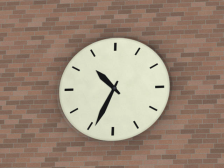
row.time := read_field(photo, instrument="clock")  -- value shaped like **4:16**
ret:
**10:34**
